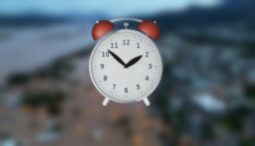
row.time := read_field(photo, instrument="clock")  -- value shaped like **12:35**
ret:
**1:52**
